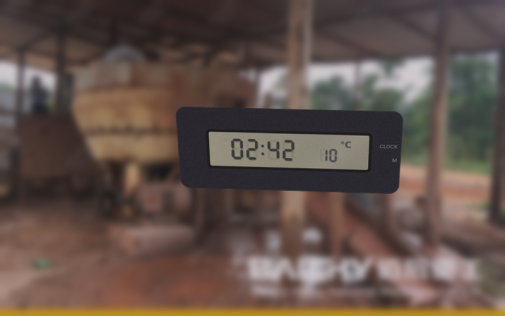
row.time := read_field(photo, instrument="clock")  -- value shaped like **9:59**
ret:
**2:42**
